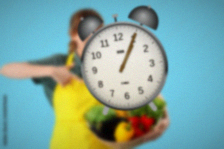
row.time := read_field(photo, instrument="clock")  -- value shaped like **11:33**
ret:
**1:05**
